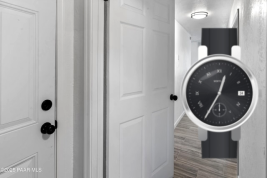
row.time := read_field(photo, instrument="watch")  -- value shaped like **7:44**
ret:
**12:35**
